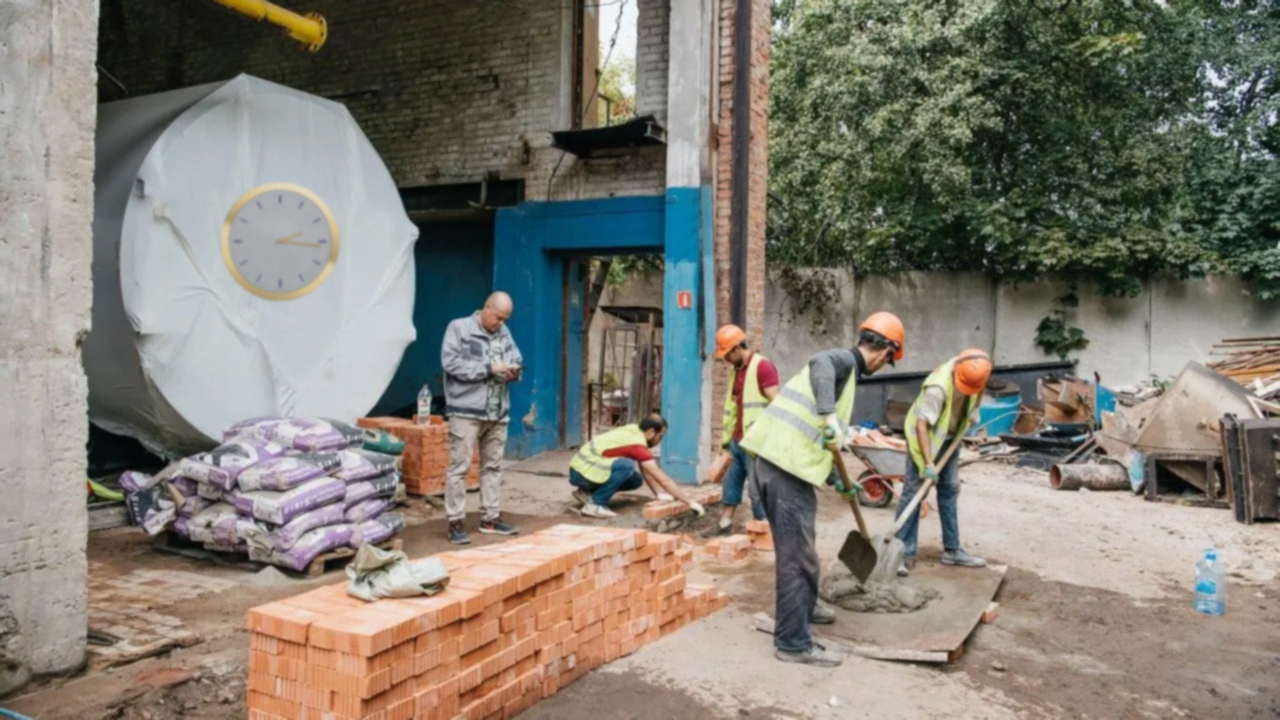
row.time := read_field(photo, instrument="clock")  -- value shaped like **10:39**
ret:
**2:16**
